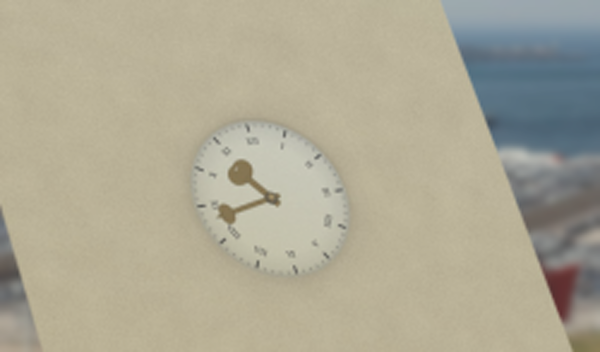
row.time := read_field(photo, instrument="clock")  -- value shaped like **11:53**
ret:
**10:43**
